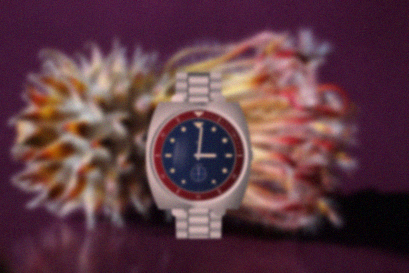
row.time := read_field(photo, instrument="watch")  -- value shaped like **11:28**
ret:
**3:01**
